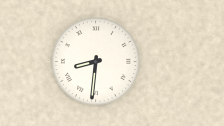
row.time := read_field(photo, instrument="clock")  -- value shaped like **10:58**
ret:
**8:31**
